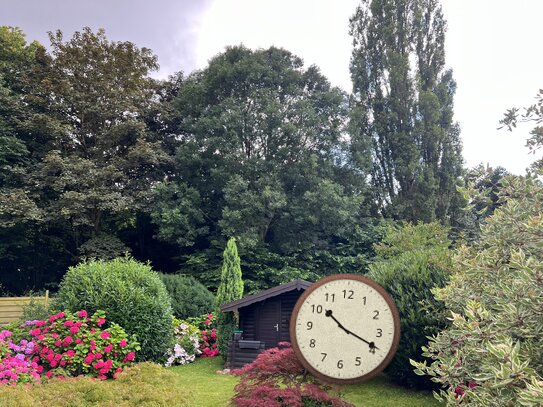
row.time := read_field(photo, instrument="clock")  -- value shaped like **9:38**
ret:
**10:19**
